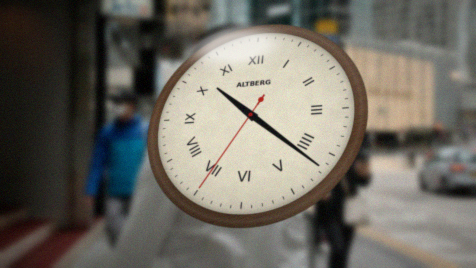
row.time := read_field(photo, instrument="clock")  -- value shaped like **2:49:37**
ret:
**10:21:35**
